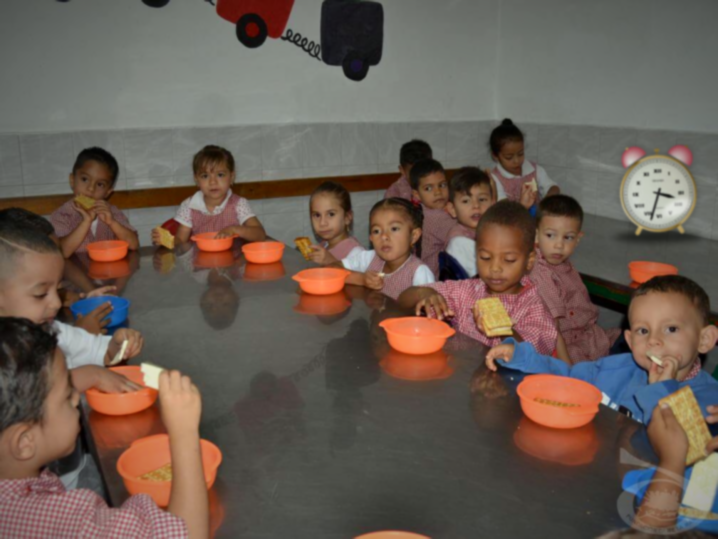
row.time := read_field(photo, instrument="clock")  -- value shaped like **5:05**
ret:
**3:33**
